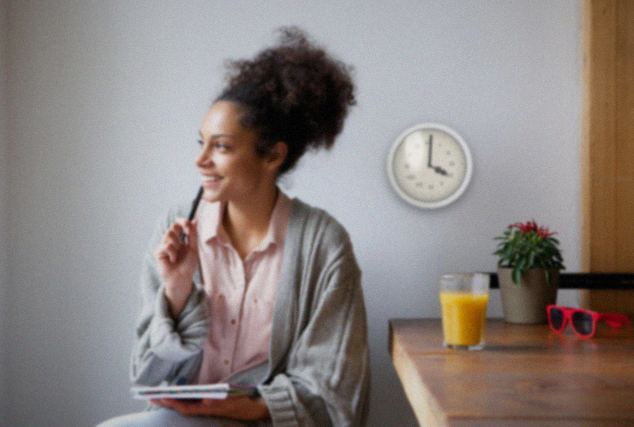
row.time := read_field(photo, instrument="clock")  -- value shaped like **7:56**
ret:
**4:01**
